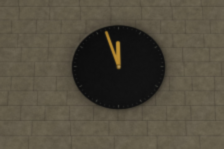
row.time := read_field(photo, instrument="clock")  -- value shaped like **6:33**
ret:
**11:57**
